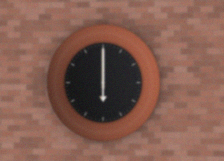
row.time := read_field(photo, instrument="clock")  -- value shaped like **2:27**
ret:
**6:00**
